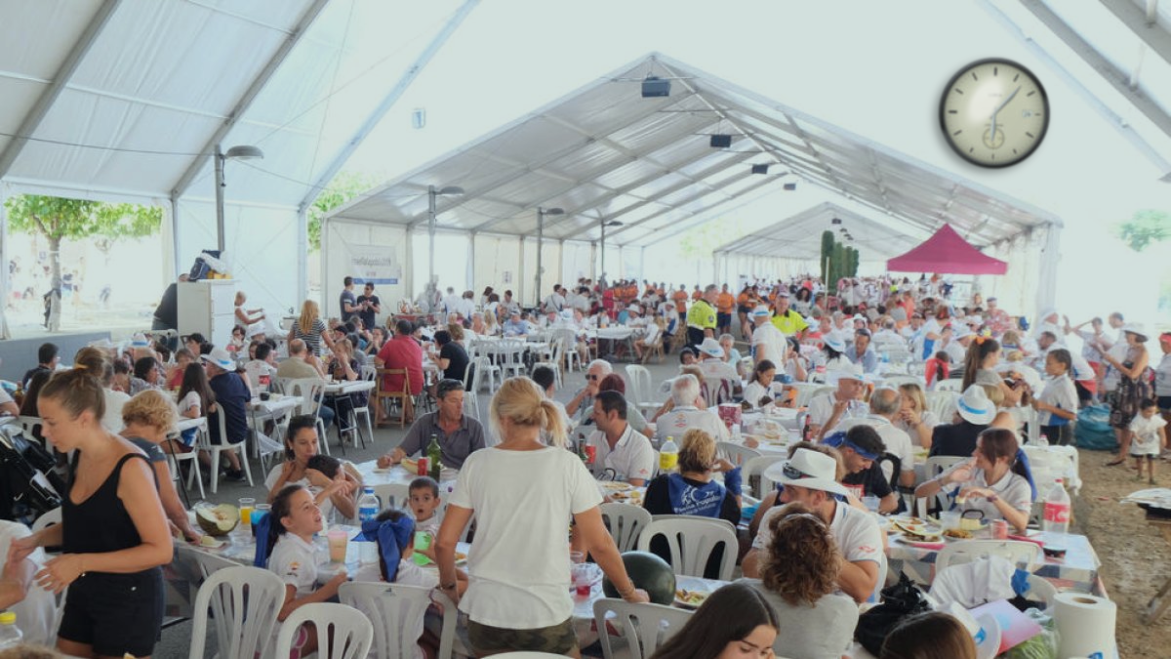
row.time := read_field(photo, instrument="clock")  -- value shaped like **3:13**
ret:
**6:07**
